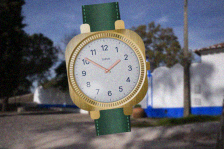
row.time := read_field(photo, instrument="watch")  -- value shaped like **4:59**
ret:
**1:51**
